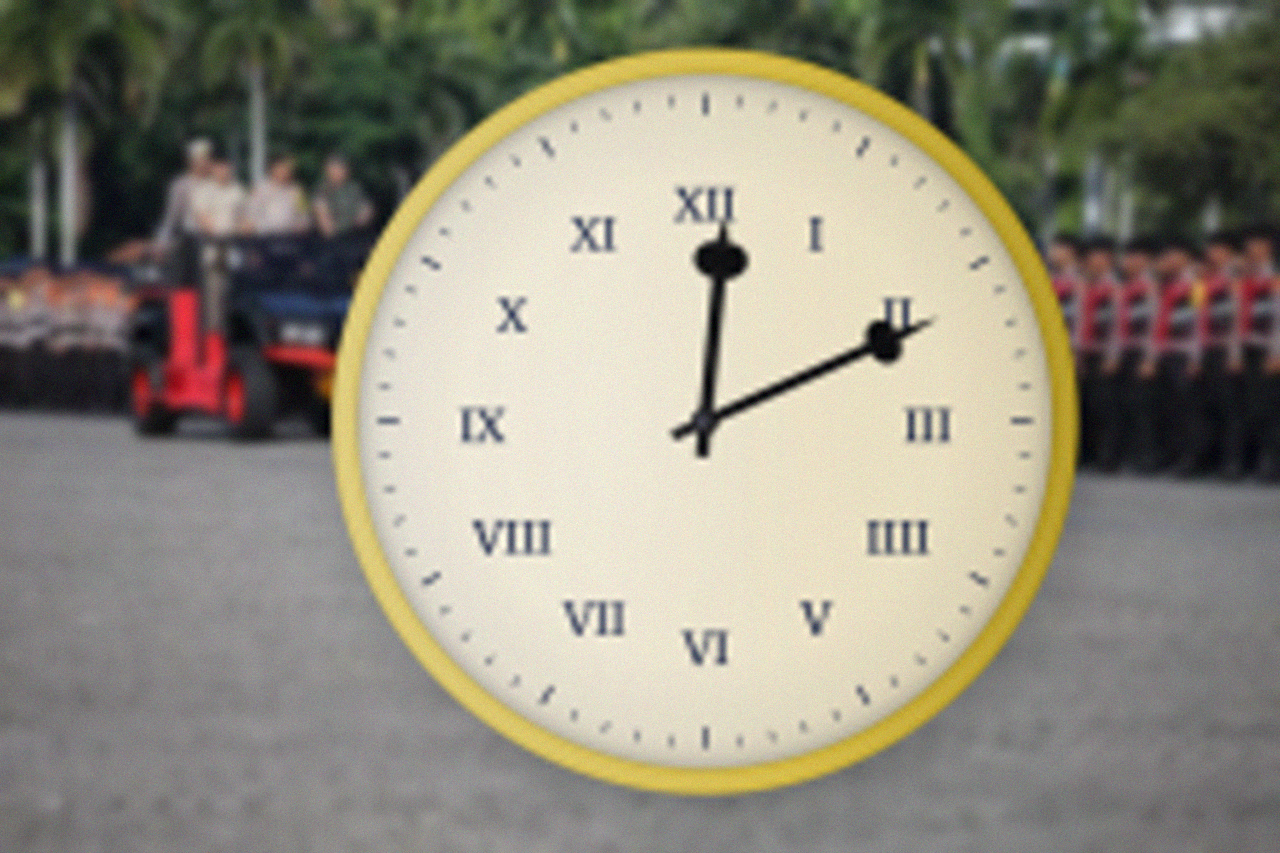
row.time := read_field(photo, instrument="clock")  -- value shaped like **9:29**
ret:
**12:11**
